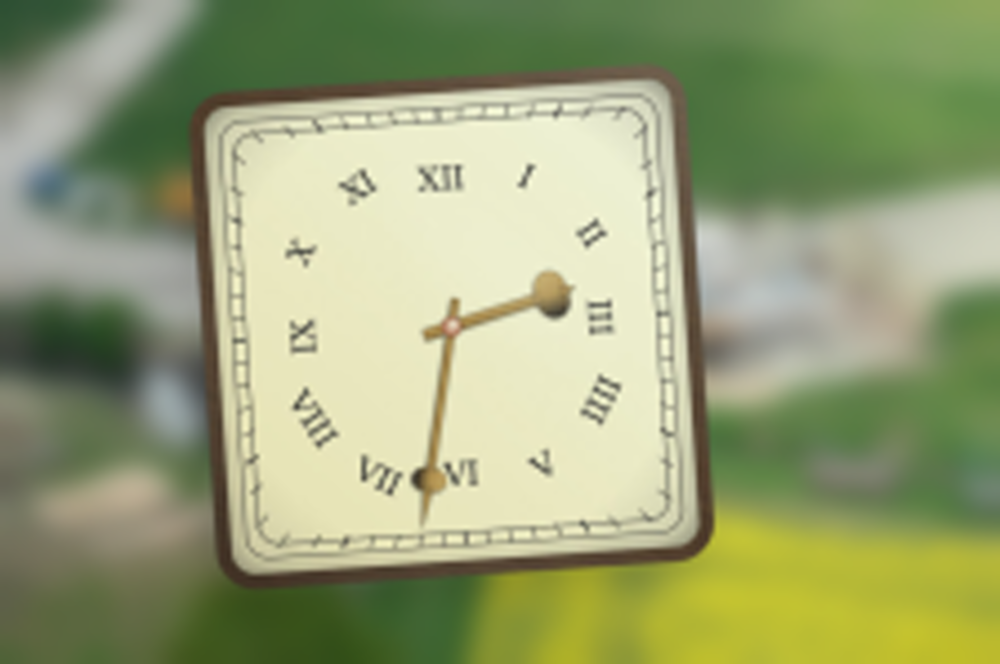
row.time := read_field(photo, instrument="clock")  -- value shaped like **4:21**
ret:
**2:32**
